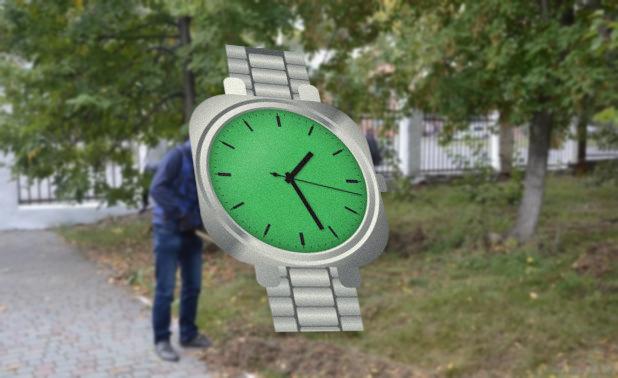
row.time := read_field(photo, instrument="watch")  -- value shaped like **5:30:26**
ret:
**1:26:17**
